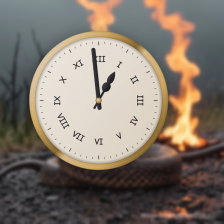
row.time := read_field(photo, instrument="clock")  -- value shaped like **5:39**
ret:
**12:59**
